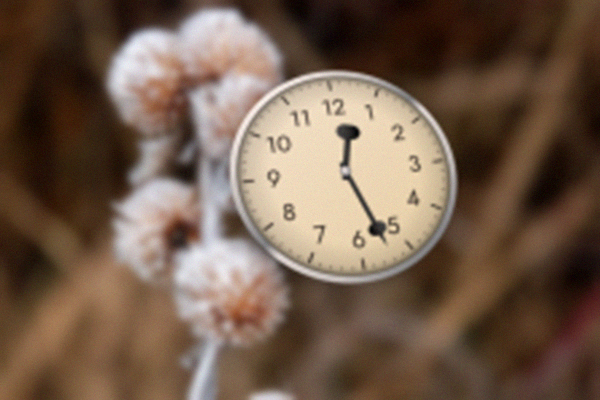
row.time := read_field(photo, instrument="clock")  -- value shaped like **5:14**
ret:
**12:27**
